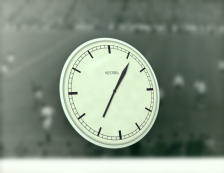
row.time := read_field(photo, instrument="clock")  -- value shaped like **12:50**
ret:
**7:06**
